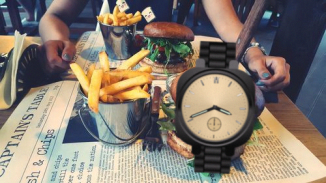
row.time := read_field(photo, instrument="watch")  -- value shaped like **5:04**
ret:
**3:41**
